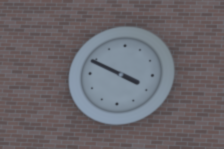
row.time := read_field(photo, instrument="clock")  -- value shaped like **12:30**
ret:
**3:49**
